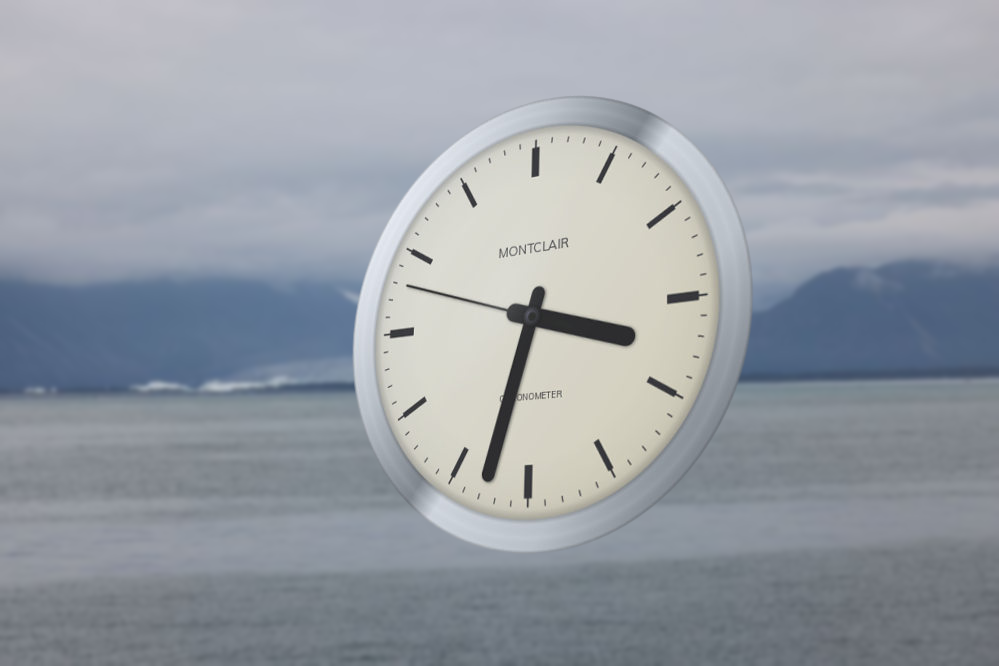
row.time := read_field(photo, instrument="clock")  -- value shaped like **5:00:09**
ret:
**3:32:48**
